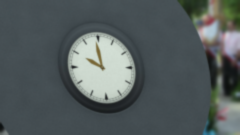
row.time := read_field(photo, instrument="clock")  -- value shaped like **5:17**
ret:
**9:59**
